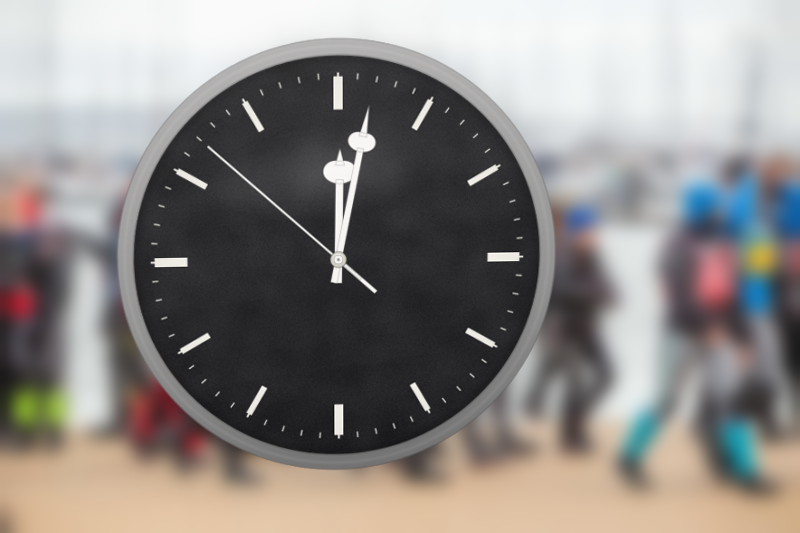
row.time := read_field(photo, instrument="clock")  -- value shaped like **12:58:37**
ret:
**12:01:52**
